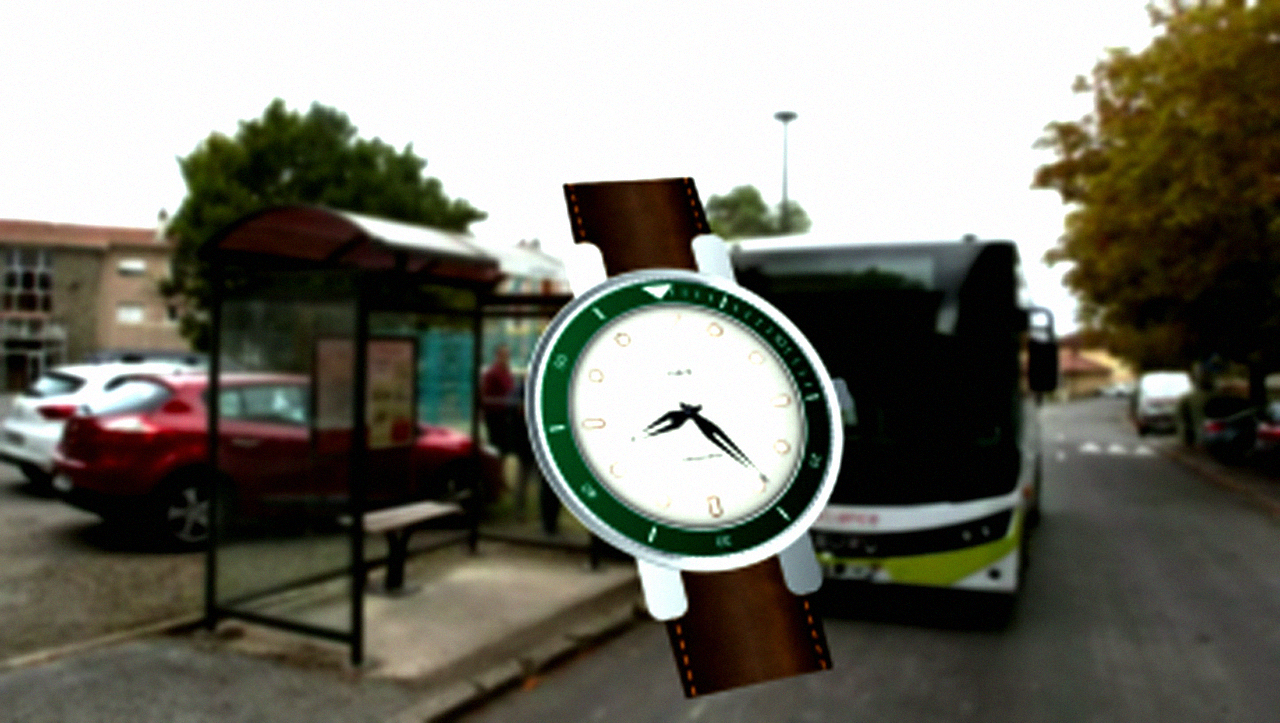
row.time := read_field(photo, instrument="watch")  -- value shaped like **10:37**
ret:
**8:24**
